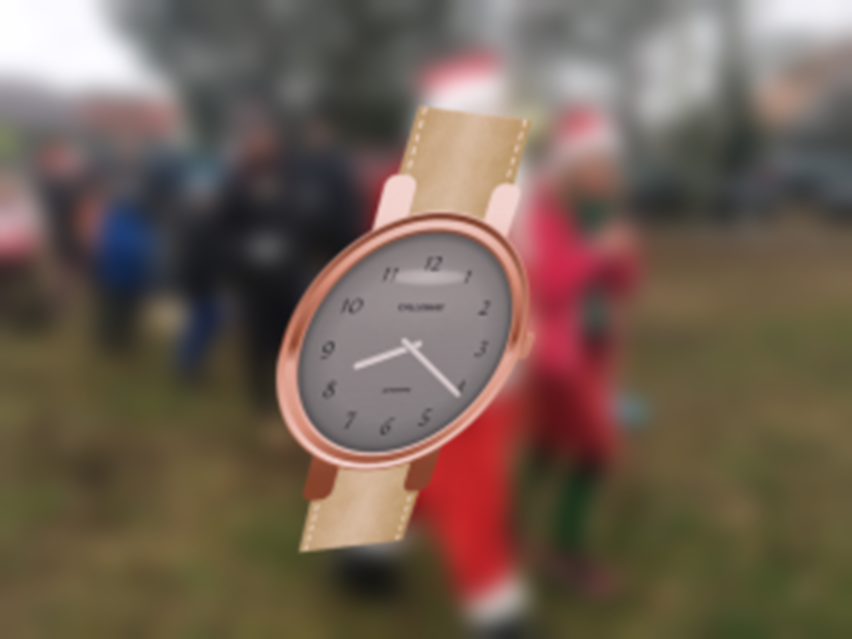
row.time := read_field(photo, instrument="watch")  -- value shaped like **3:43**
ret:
**8:21**
